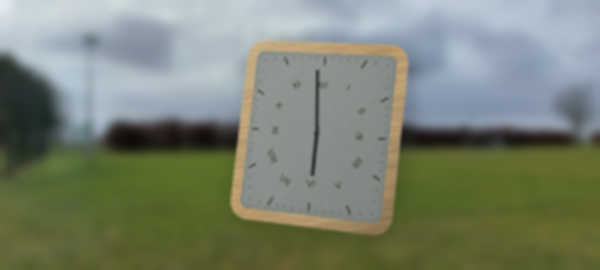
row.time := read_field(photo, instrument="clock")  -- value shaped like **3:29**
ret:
**5:59**
